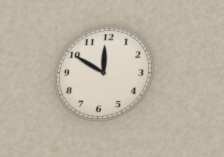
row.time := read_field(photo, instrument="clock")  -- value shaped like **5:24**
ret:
**11:50**
